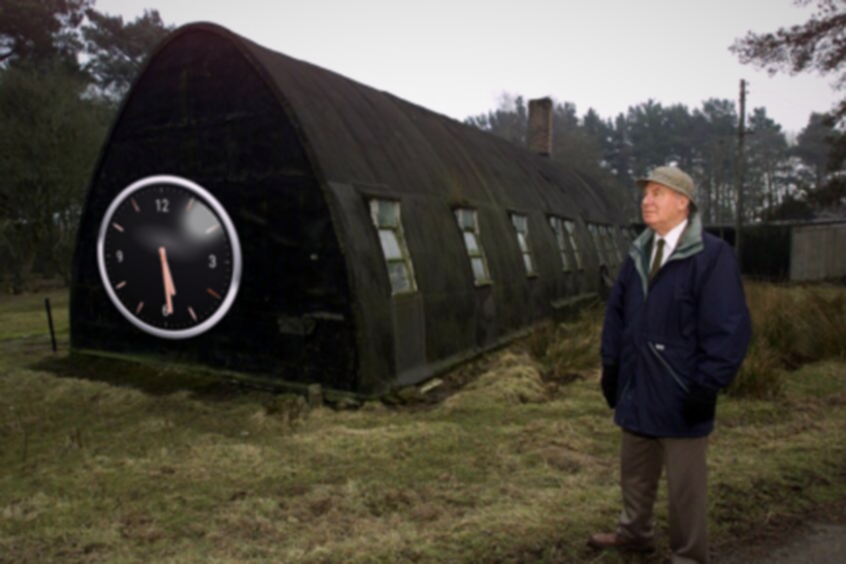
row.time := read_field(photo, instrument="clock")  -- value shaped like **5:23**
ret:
**5:29**
